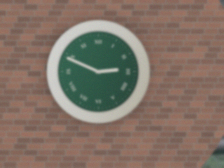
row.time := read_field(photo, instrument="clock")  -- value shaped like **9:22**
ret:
**2:49**
